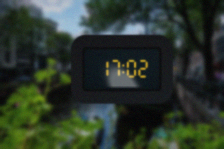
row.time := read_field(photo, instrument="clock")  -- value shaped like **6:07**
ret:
**17:02**
